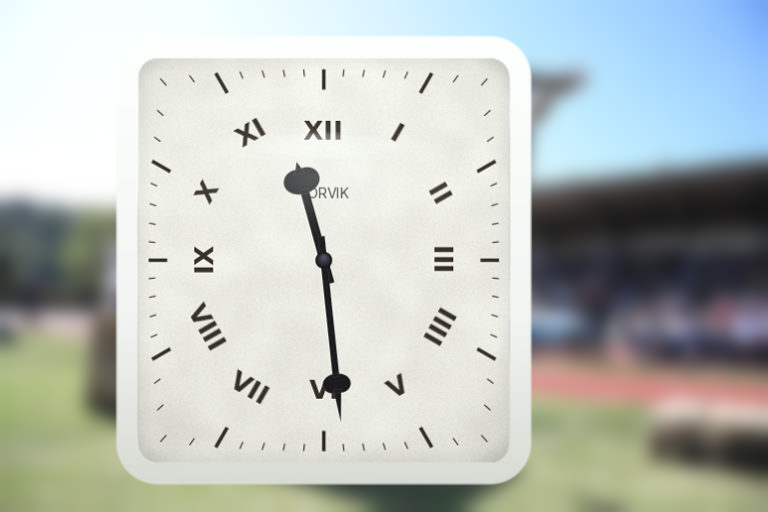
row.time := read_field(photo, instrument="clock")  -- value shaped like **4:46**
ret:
**11:29**
